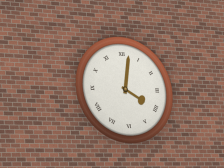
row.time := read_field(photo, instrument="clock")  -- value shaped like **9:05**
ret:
**4:02**
